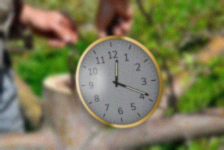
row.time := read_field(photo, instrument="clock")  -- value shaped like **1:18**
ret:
**12:19**
